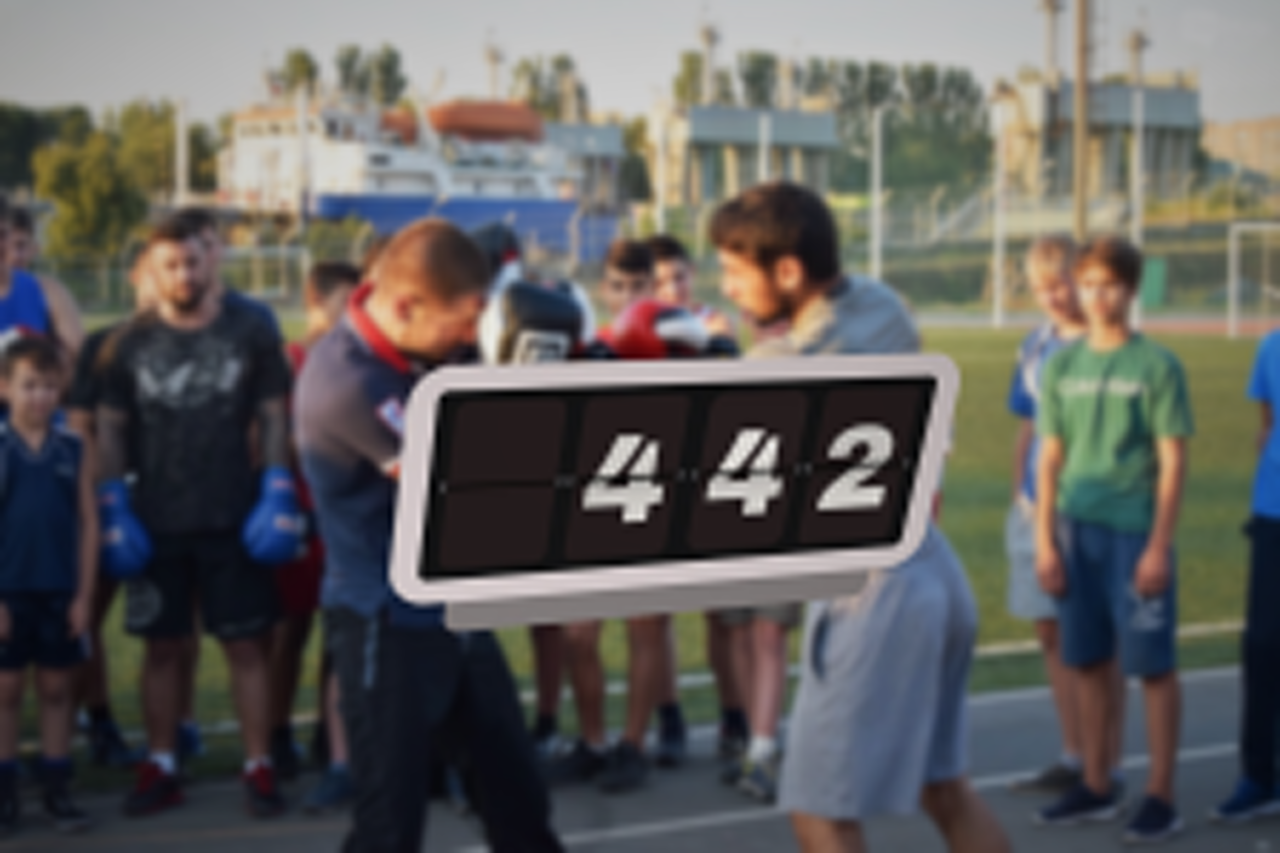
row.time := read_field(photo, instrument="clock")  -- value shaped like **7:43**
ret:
**4:42**
